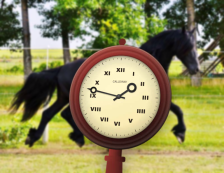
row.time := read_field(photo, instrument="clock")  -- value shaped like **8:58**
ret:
**1:47**
